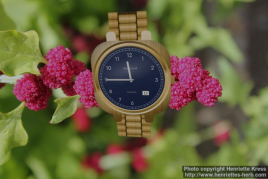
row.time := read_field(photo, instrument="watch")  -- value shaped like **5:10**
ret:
**11:45**
